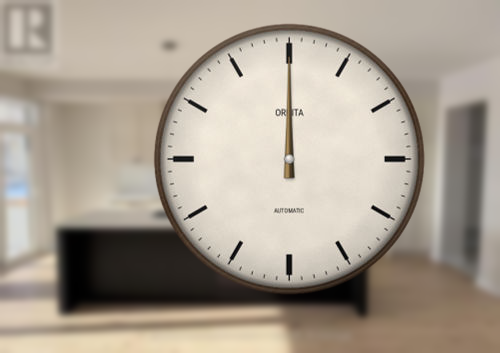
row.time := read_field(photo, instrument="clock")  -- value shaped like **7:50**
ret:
**12:00**
